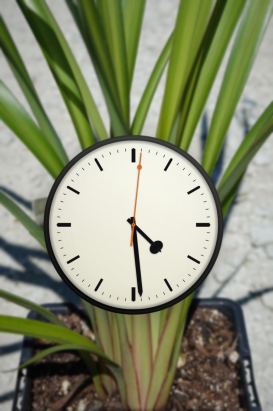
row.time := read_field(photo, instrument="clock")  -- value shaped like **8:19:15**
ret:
**4:29:01**
